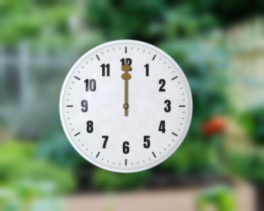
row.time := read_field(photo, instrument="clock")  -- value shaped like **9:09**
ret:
**12:00**
